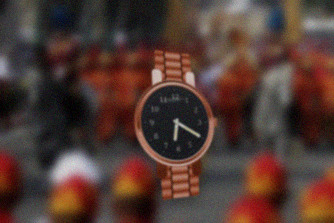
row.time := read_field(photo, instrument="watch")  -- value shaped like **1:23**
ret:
**6:20**
